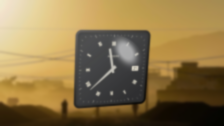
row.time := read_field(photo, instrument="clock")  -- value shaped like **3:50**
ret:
**11:38**
